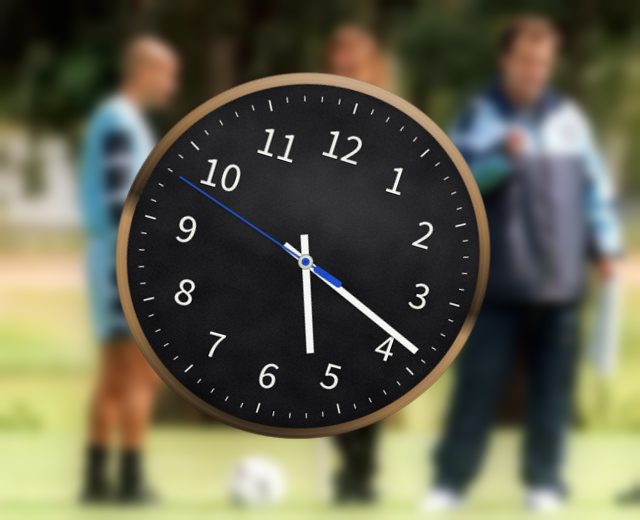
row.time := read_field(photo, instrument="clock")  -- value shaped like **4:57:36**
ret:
**5:18:48**
